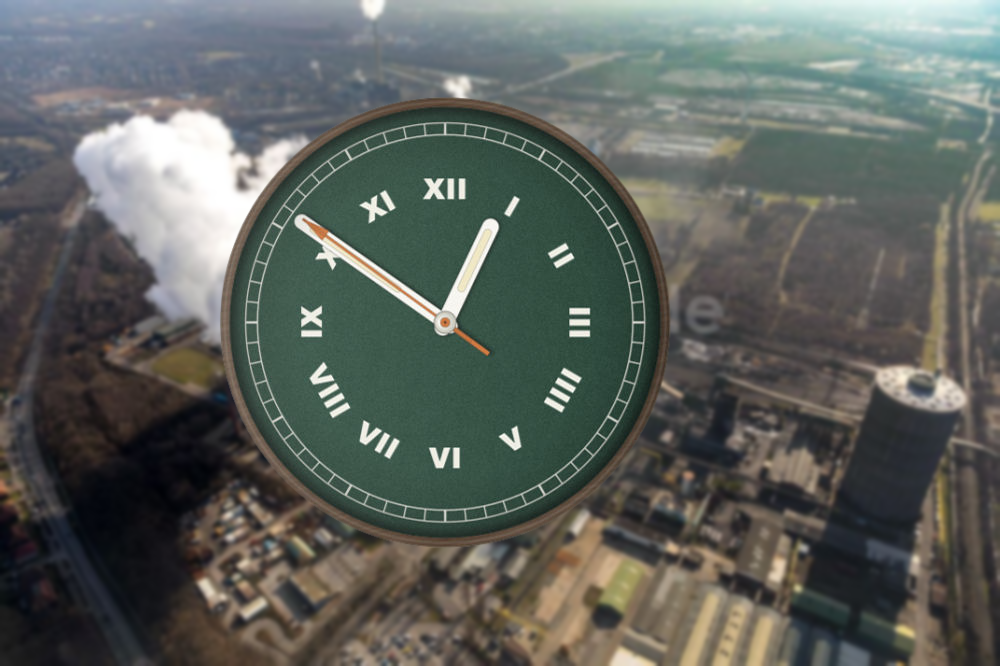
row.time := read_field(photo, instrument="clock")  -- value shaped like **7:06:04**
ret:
**12:50:51**
